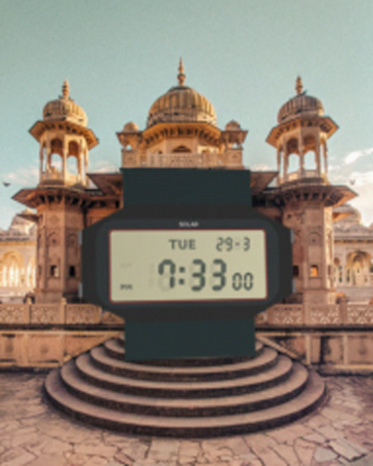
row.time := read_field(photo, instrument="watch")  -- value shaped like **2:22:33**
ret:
**7:33:00**
